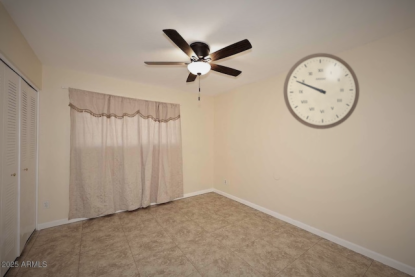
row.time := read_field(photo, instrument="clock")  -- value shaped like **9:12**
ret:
**9:49**
